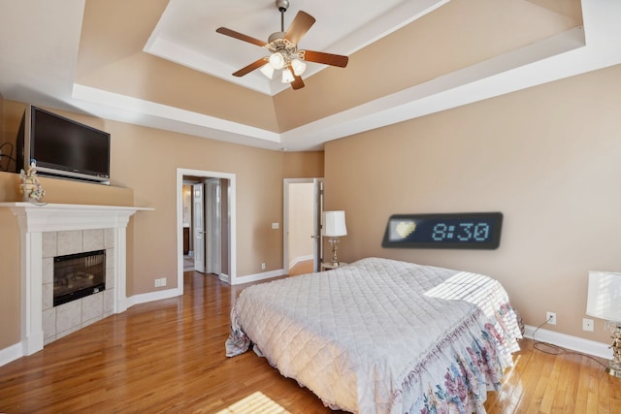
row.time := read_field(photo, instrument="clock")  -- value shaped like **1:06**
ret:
**8:30**
